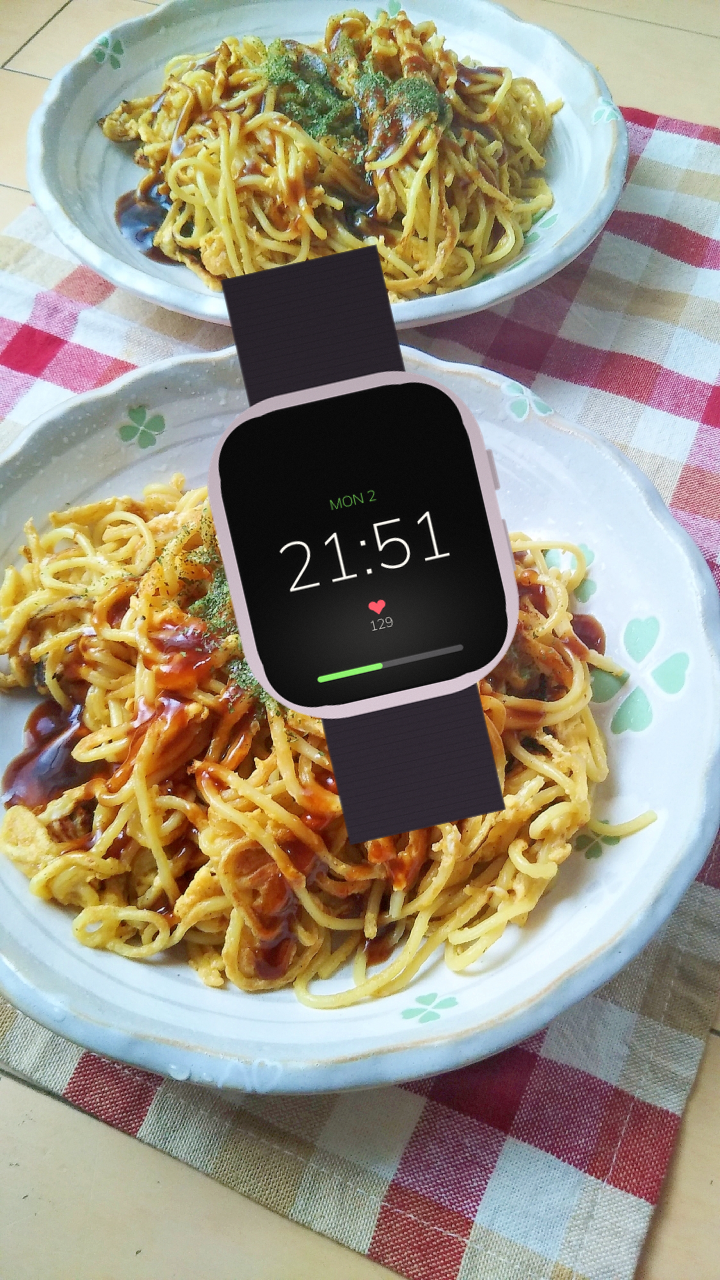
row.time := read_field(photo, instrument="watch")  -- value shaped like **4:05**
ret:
**21:51**
